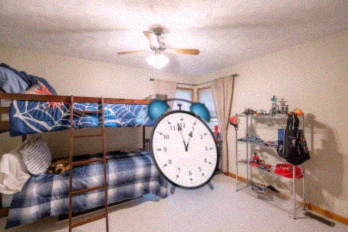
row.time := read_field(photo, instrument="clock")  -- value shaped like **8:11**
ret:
**12:58**
